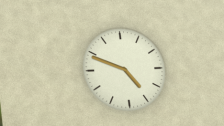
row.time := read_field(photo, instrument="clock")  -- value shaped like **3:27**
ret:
**4:49**
